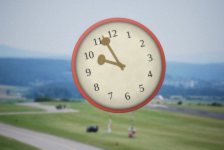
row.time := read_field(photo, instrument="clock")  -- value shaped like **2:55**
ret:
**9:57**
